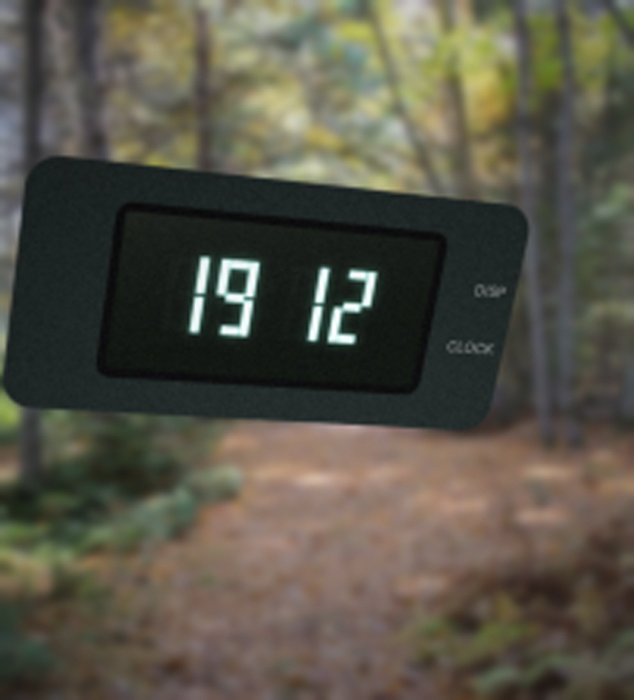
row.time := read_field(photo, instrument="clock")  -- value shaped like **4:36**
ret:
**19:12**
